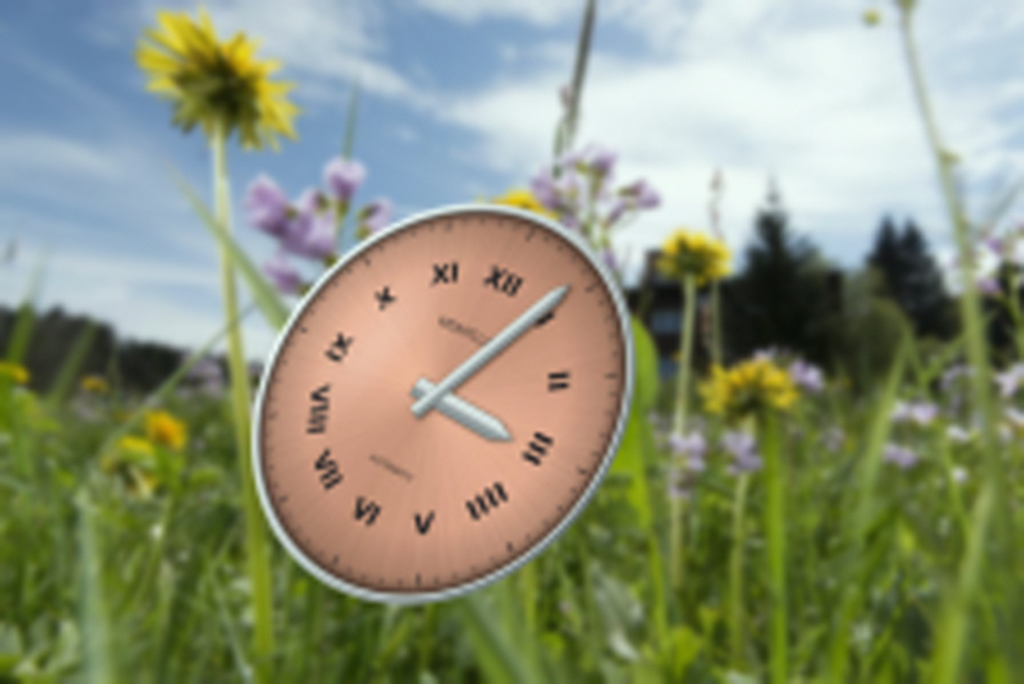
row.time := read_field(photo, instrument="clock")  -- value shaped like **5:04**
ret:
**3:04**
